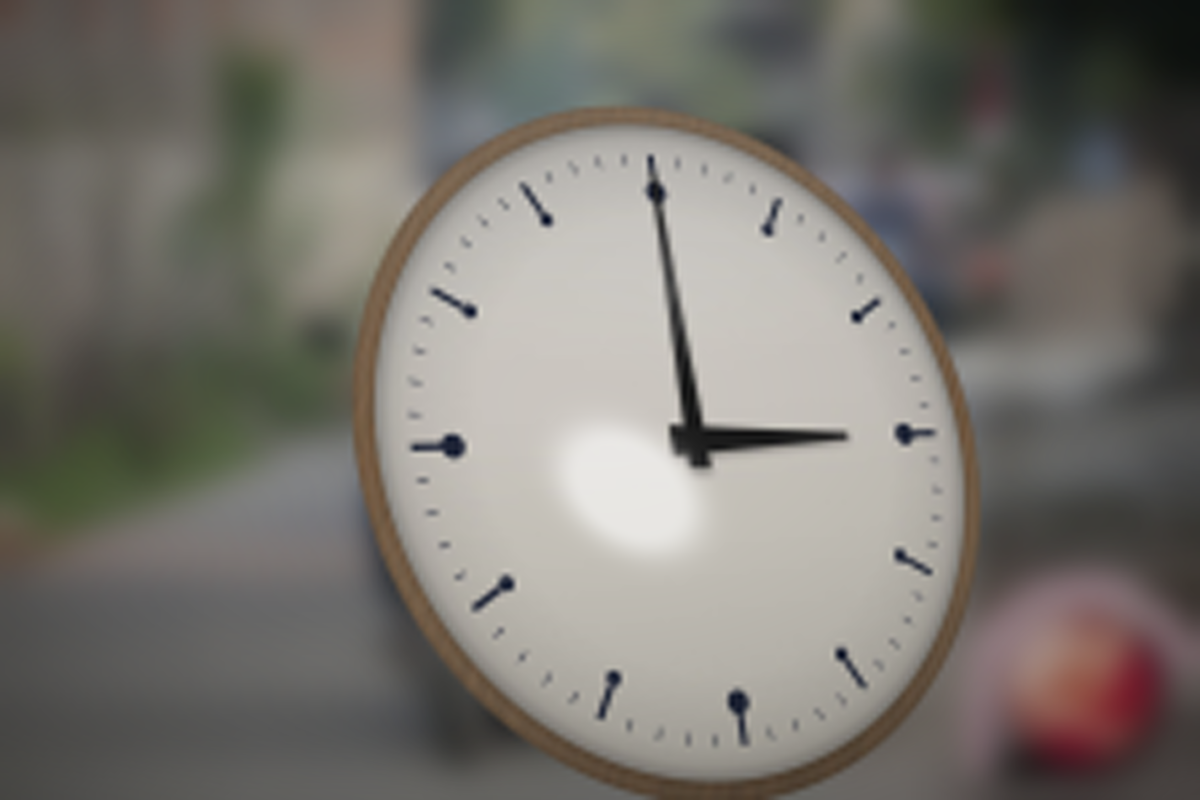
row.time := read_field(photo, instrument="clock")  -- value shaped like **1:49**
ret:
**3:00**
